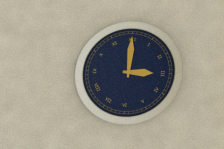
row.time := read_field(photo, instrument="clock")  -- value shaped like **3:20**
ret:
**3:00**
